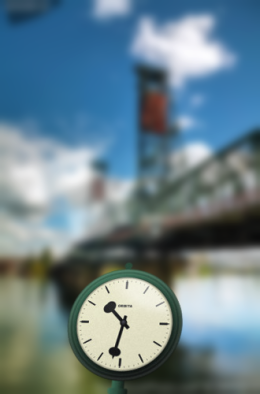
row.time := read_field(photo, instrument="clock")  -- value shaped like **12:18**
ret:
**10:32**
